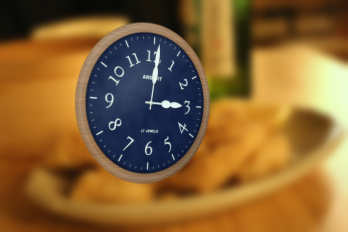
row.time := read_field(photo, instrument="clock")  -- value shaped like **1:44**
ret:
**3:01**
